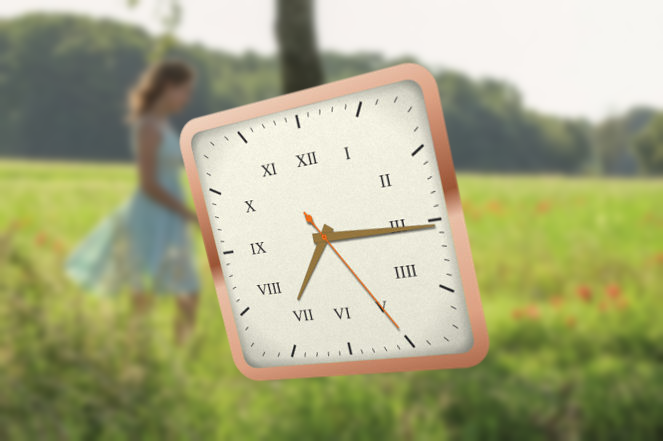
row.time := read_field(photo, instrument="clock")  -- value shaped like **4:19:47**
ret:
**7:15:25**
